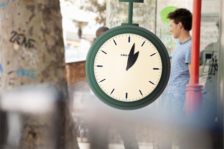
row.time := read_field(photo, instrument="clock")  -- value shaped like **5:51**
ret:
**1:02**
